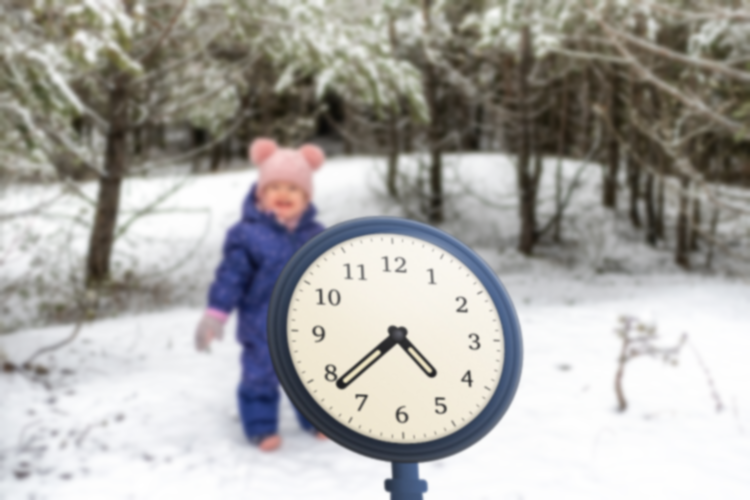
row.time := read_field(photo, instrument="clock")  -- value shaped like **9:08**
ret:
**4:38**
